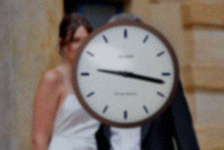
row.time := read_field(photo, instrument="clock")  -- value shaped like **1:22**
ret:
**9:17**
